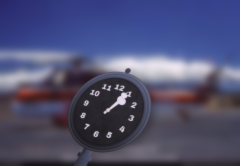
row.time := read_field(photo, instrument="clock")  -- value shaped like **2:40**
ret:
**1:04**
